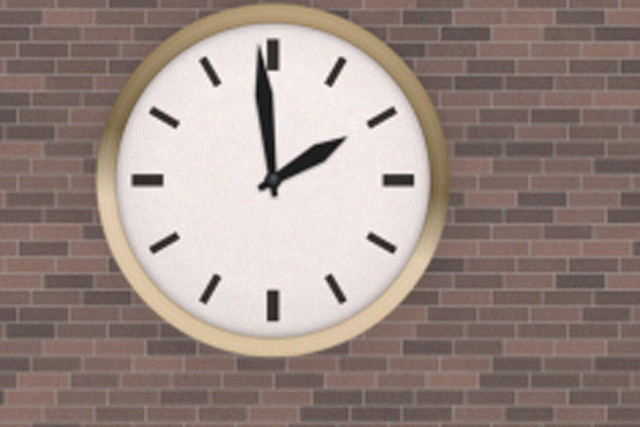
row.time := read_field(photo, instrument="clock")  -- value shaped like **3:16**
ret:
**1:59**
